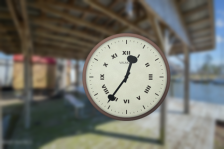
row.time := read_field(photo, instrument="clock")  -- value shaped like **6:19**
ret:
**12:36**
